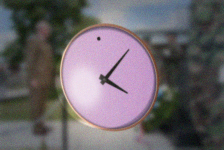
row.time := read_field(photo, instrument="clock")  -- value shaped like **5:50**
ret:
**4:08**
